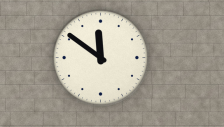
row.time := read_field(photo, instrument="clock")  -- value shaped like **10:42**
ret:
**11:51**
